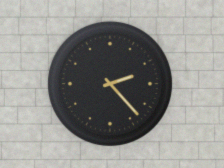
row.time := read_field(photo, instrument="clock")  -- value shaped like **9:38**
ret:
**2:23**
